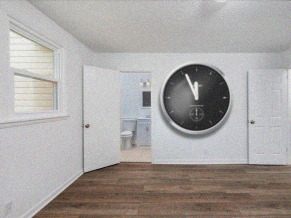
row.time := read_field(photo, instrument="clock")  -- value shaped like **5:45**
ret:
**11:56**
